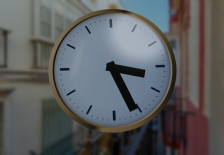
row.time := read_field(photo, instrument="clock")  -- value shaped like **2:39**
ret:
**3:26**
